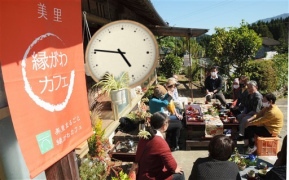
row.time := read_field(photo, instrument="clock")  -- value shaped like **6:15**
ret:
**4:46**
